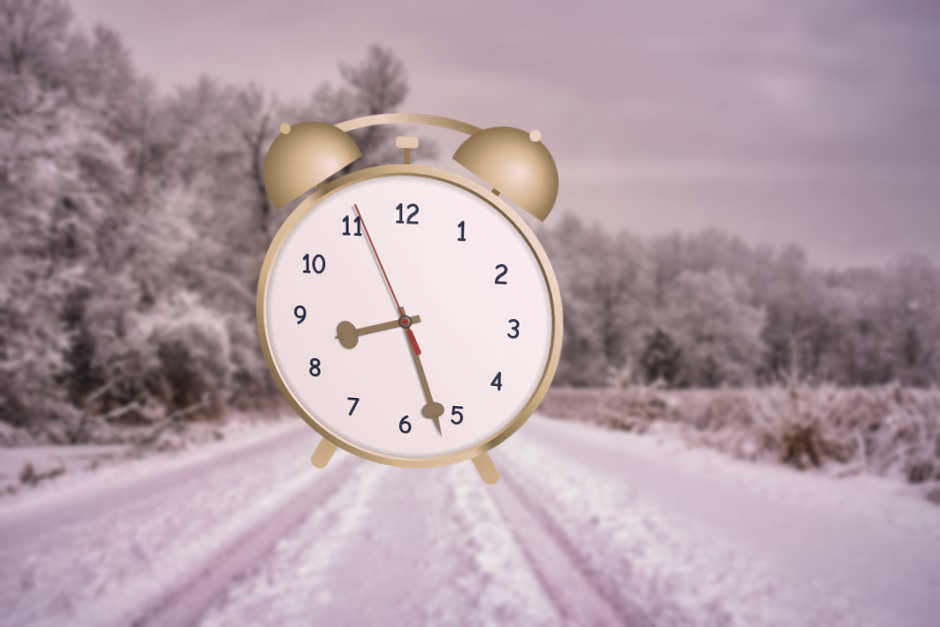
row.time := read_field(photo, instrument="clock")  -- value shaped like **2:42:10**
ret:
**8:26:56**
